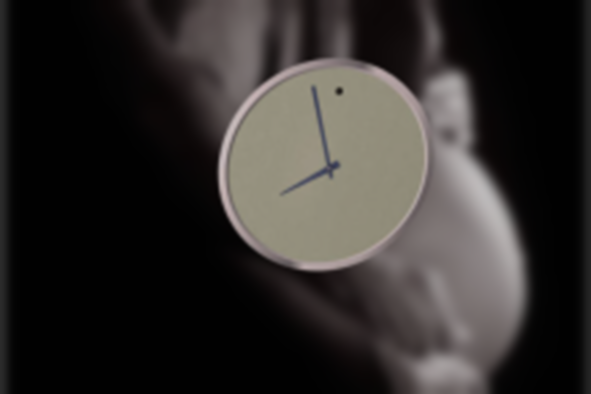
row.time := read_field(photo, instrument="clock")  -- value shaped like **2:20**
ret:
**7:57**
